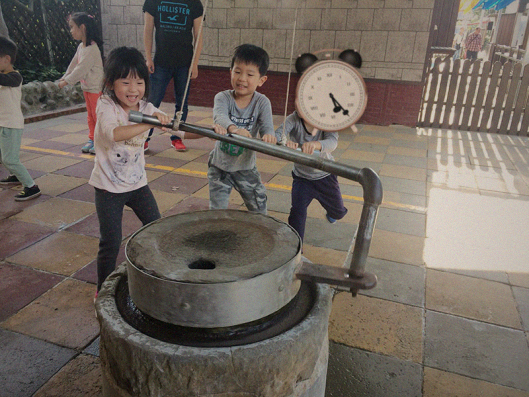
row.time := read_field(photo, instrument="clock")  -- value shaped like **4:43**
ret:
**5:24**
